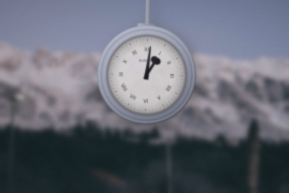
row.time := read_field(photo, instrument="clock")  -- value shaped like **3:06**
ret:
**1:01**
